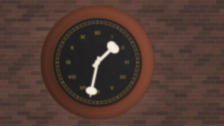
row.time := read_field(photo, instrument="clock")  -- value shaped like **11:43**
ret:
**1:32**
